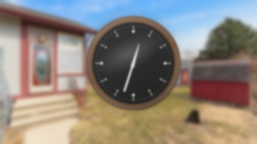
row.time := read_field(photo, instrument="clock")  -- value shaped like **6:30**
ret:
**12:33**
